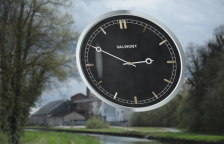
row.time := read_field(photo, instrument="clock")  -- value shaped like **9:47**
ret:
**2:50**
